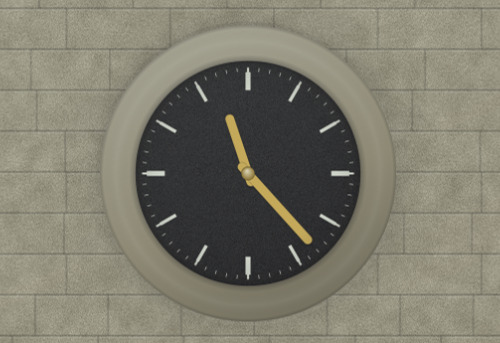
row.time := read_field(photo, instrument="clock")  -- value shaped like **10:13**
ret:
**11:23**
